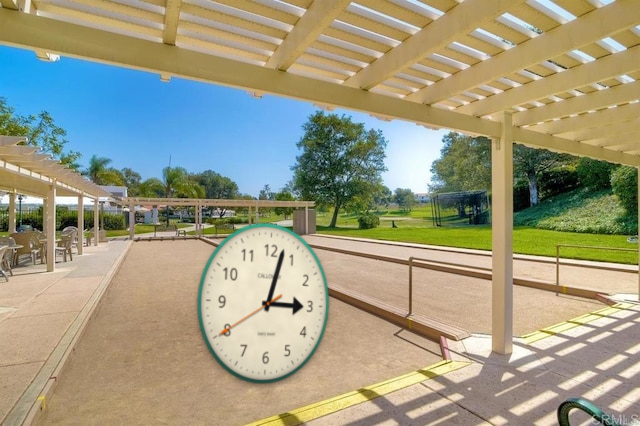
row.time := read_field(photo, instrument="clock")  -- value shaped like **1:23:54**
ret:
**3:02:40**
